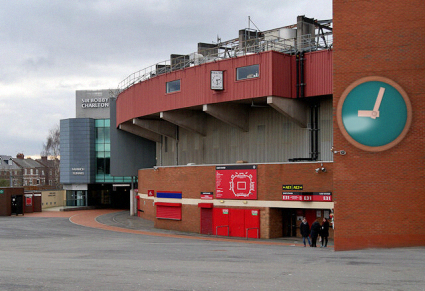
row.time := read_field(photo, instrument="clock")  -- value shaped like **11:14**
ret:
**9:03**
